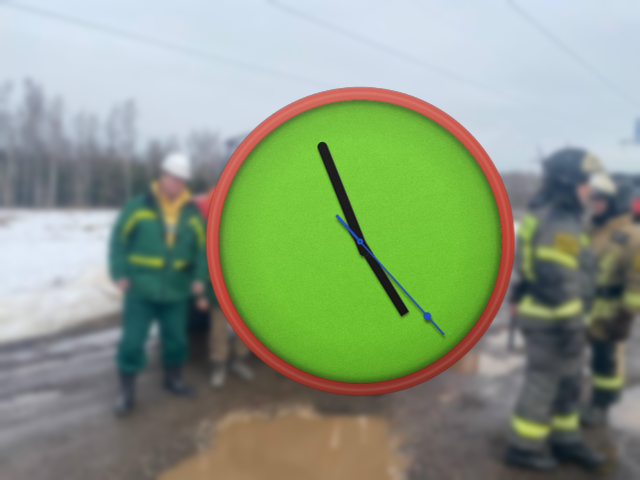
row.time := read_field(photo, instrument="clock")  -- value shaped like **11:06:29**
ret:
**4:56:23**
